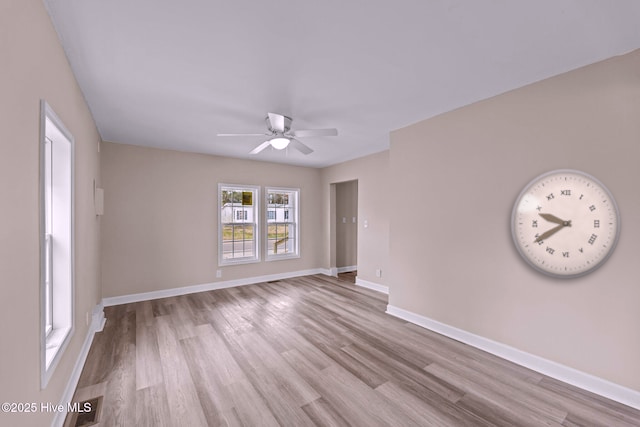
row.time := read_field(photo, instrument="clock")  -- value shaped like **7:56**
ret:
**9:40**
